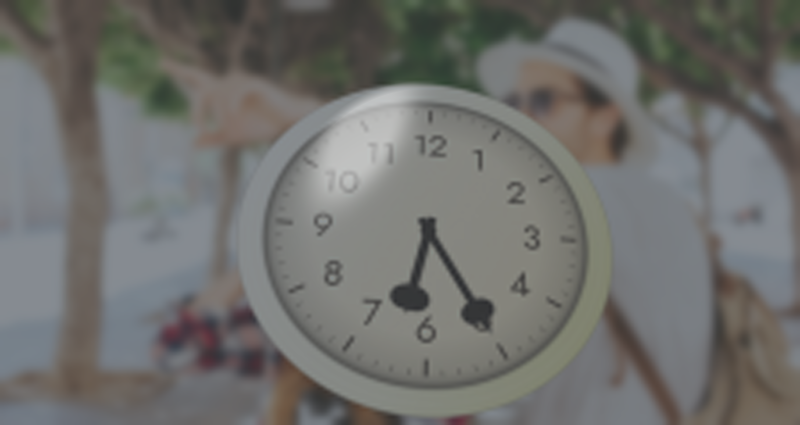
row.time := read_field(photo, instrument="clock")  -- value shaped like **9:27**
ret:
**6:25**
